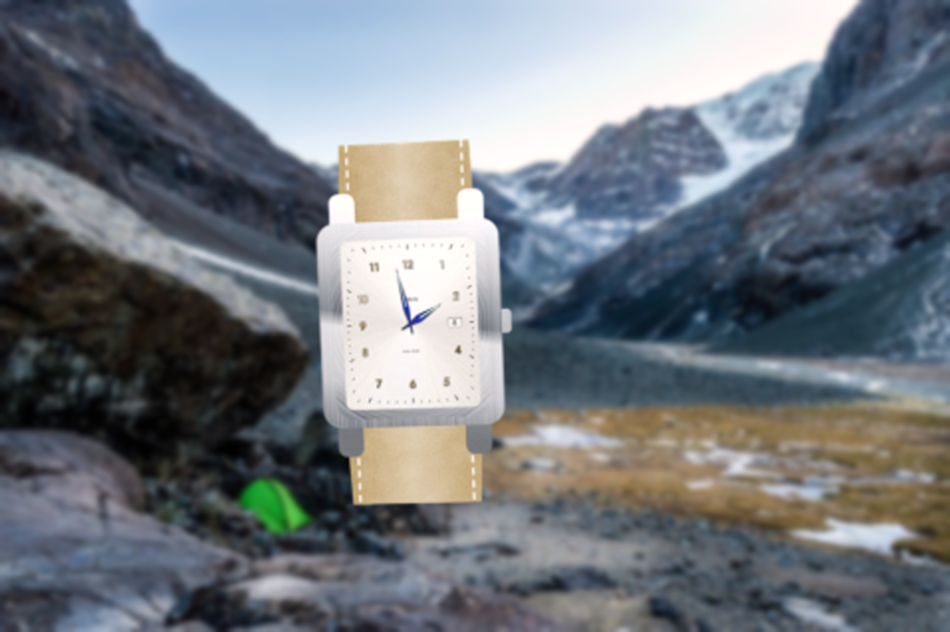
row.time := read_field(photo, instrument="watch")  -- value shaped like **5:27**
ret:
**1:58**
